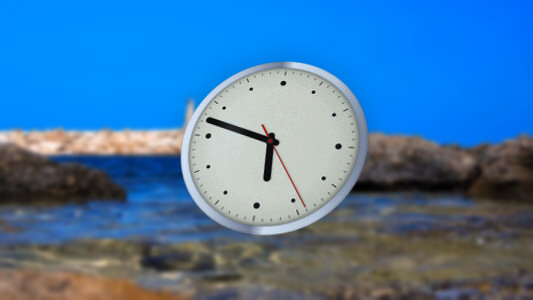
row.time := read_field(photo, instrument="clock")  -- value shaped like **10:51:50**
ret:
**5:47:24**
